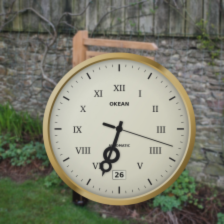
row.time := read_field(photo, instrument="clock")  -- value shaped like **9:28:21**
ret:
**6:33:18**
